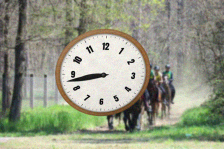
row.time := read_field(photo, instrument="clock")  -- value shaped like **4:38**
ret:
**8:43**
